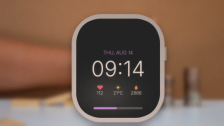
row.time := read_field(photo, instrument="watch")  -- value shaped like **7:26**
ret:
**9:14**
